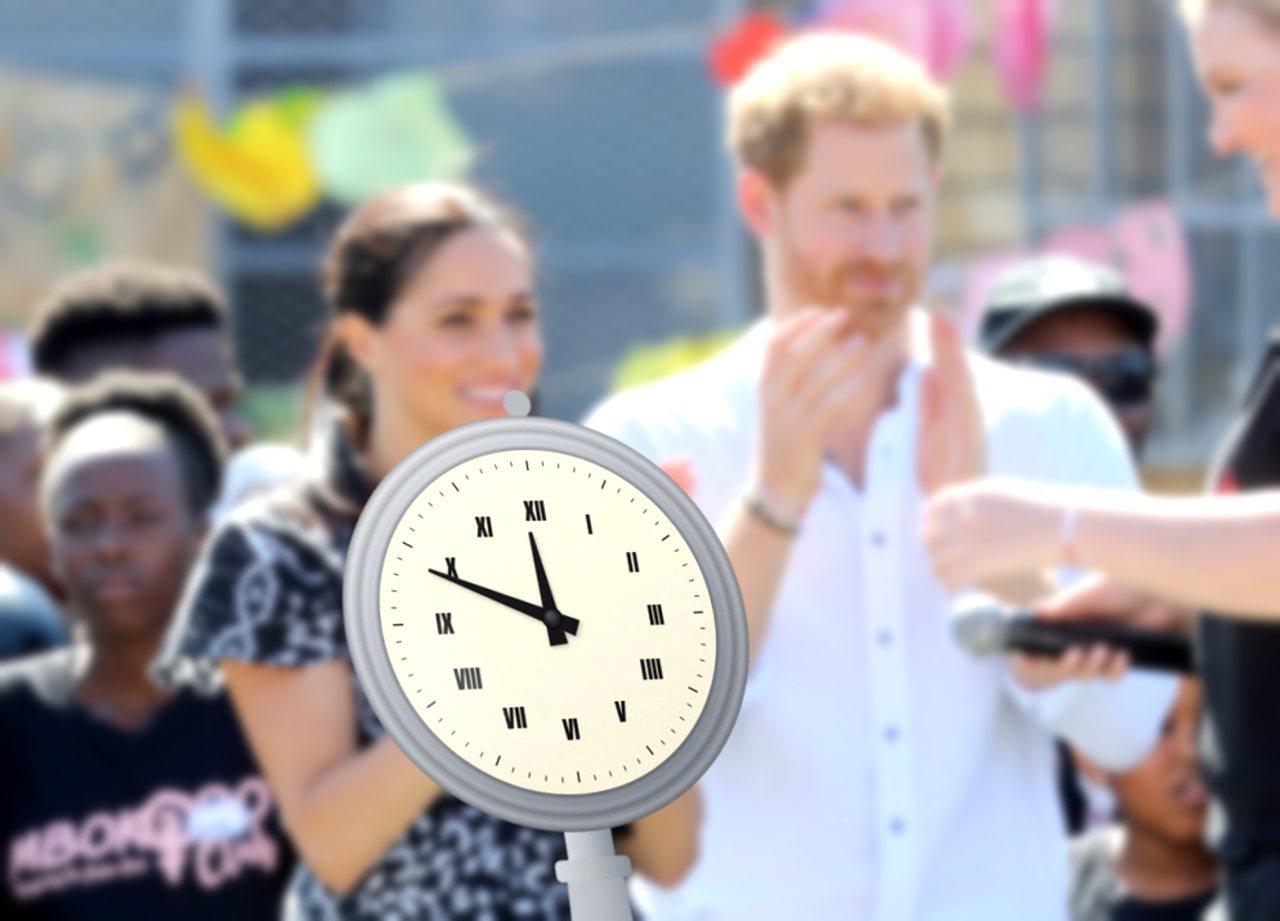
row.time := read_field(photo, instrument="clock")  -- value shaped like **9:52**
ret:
**11:49**
